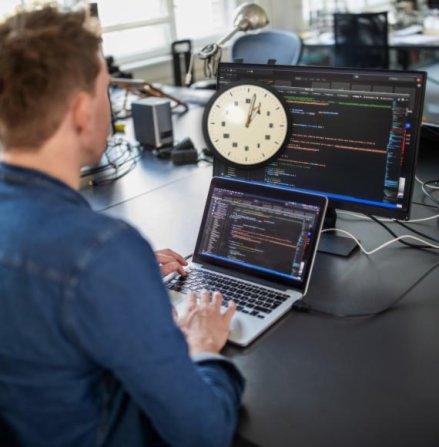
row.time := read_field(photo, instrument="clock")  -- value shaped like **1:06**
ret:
**1:02**
